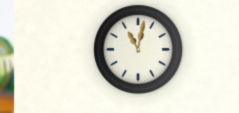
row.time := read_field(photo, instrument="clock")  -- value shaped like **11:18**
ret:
**11:02**
